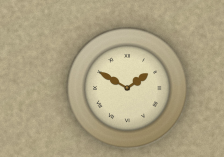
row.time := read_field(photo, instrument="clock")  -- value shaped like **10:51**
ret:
**1:50**
